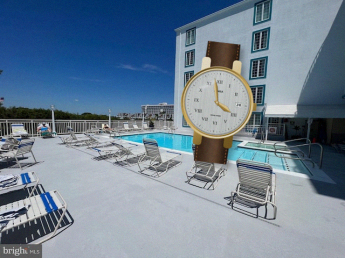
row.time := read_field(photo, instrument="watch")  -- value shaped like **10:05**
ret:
**3:58**
